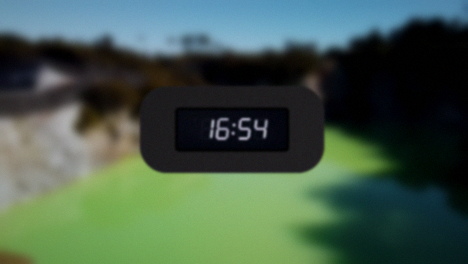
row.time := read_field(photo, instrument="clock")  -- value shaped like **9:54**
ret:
**16:54**
